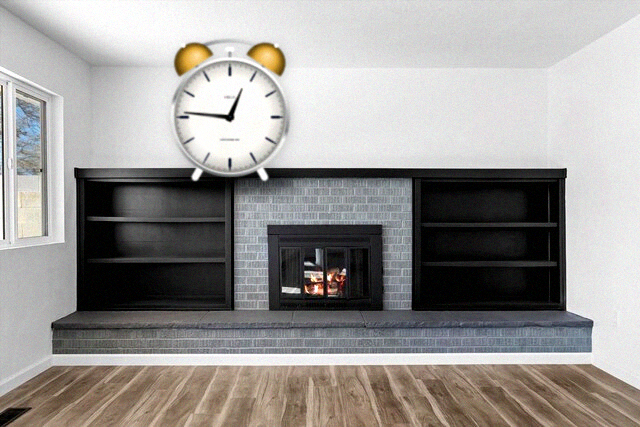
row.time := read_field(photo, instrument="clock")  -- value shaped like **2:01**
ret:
**12:46**
